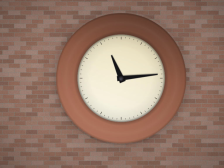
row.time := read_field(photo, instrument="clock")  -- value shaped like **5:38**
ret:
**11:14**
